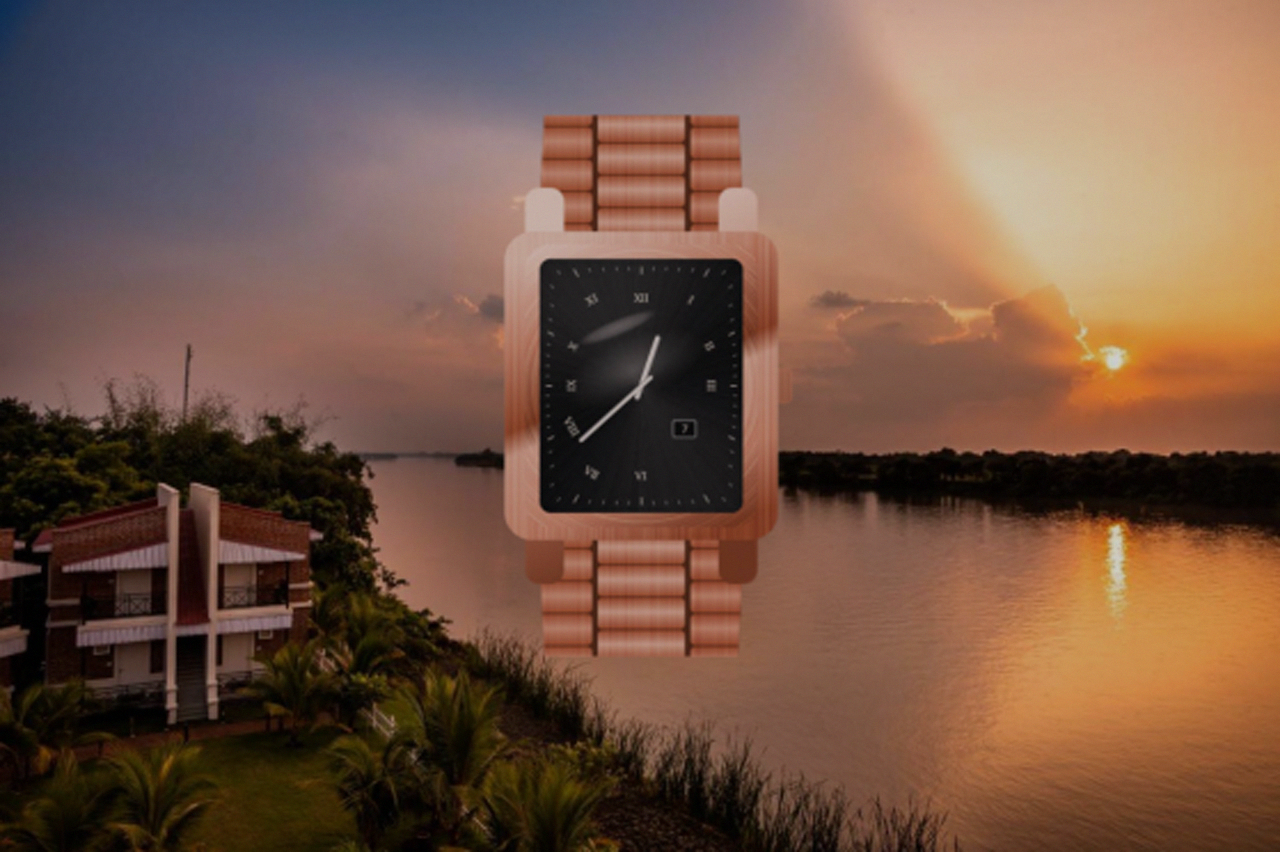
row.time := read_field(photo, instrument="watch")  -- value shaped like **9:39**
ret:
**12:38**
